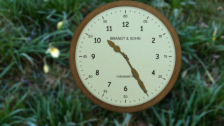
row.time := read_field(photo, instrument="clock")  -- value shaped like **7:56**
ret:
**10:25**
